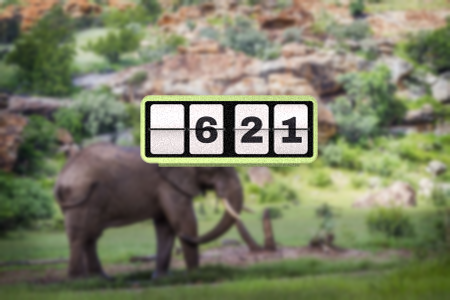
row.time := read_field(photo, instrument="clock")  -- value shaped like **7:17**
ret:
**6:21**
